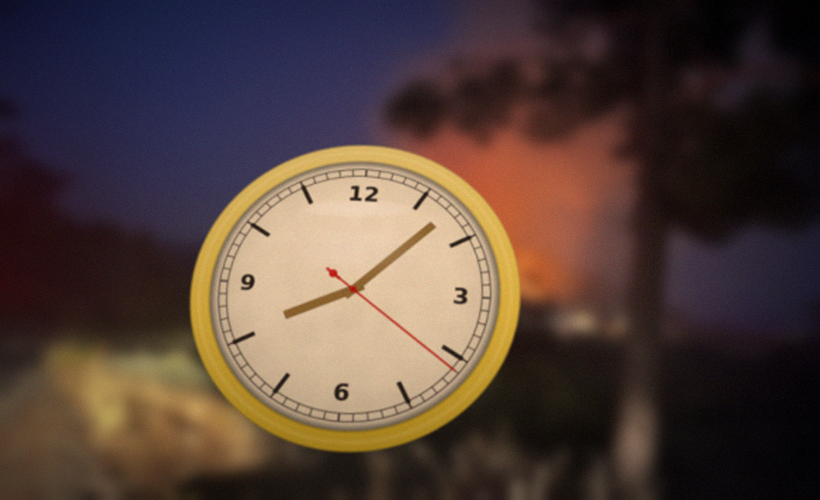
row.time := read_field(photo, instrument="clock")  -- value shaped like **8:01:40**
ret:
**8:07:21**
